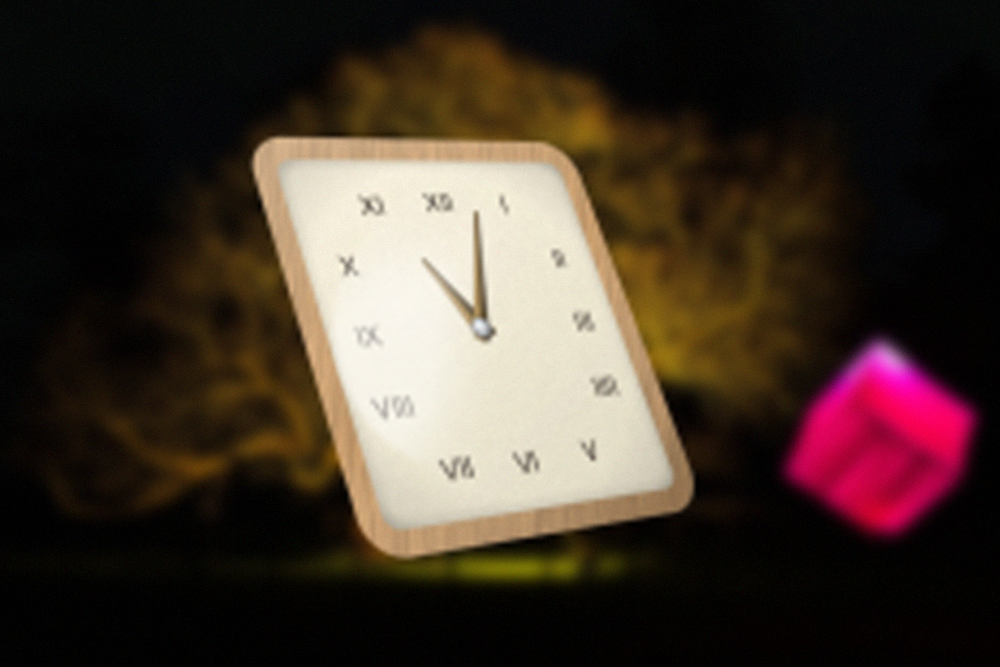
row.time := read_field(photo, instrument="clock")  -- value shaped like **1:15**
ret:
**11:03**
